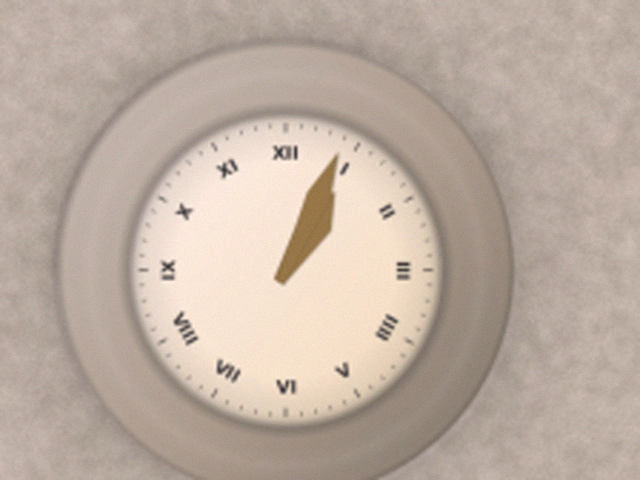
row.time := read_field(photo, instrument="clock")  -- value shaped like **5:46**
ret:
**1:04**
